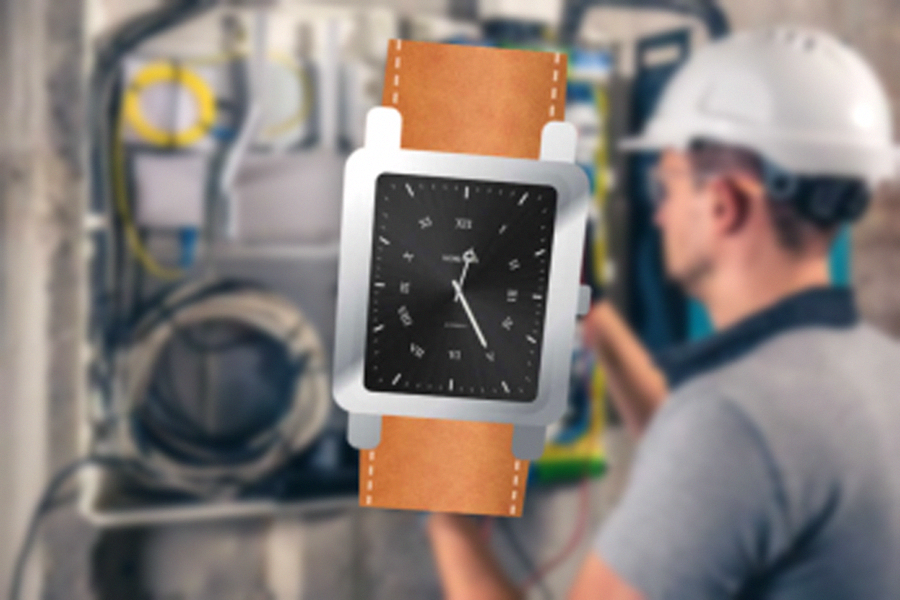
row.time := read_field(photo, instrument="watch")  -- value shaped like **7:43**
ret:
**12:25**
